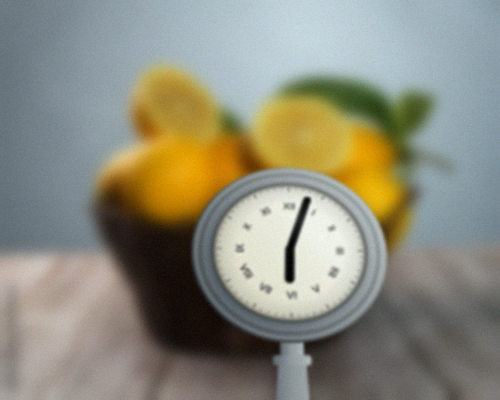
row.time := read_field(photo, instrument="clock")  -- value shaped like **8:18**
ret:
**6:03**
